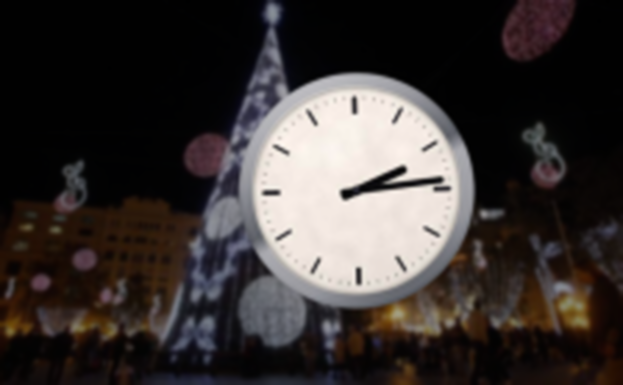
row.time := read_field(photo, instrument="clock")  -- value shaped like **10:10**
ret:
**2:14**
